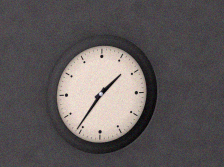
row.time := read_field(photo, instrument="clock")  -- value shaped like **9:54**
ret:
**1:36**
